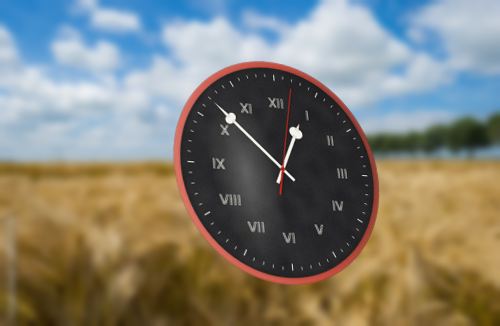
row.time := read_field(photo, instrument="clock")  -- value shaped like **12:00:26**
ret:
**12:52:02**
